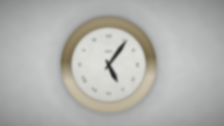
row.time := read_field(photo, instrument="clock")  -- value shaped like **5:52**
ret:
**5:06**
